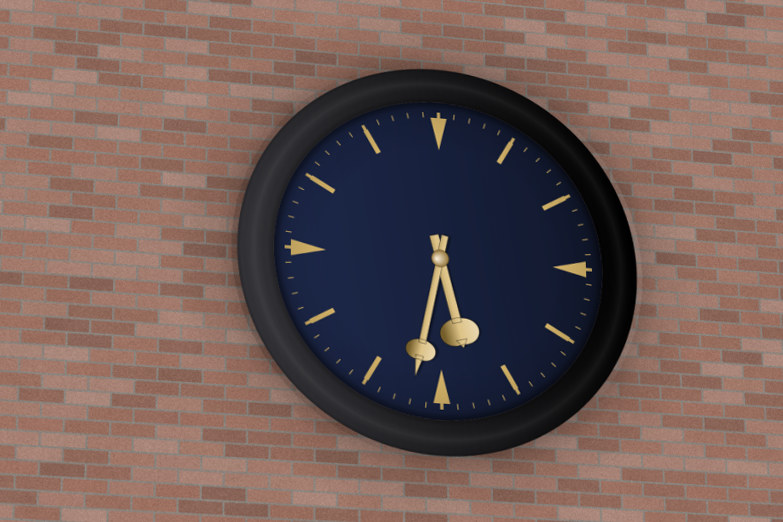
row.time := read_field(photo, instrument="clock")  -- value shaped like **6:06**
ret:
**5:32**
